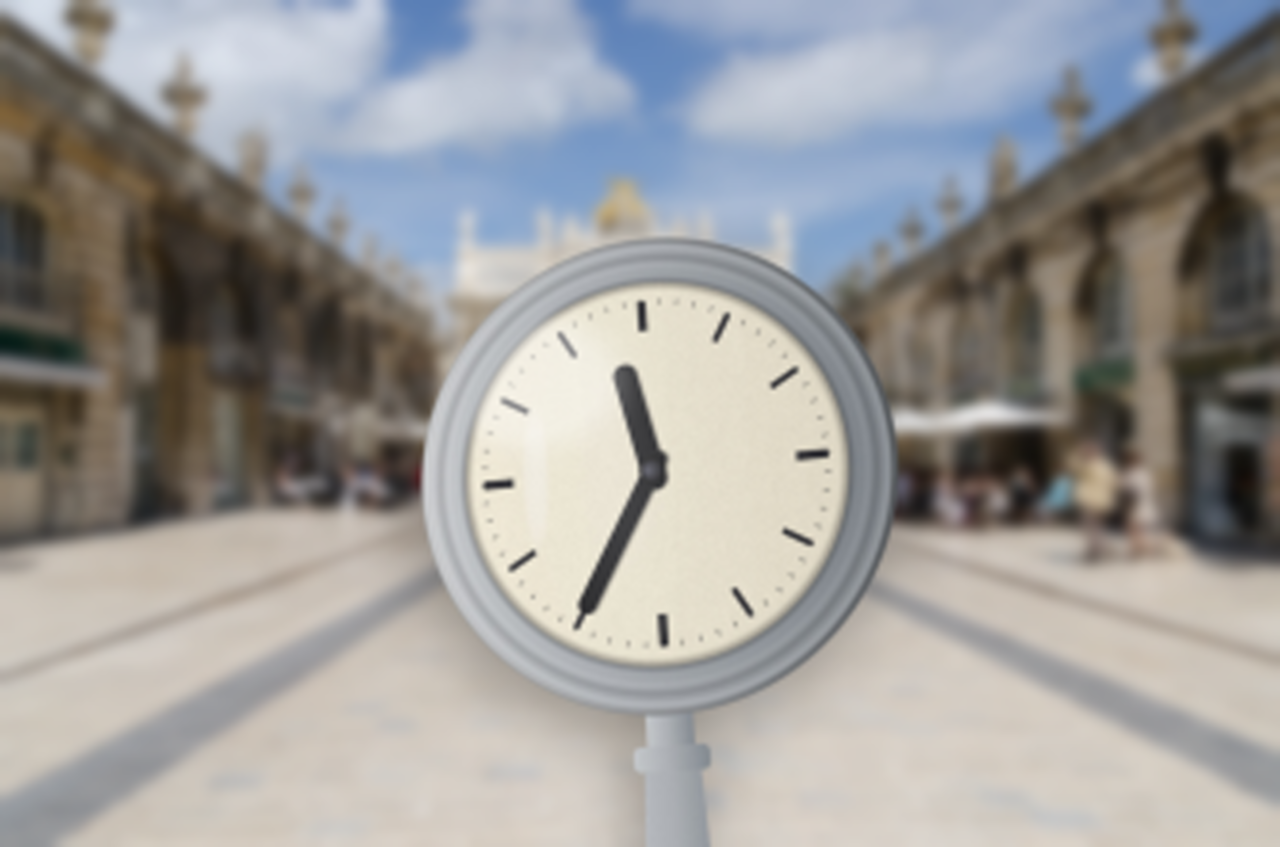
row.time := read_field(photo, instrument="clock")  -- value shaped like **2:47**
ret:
**11:35**
